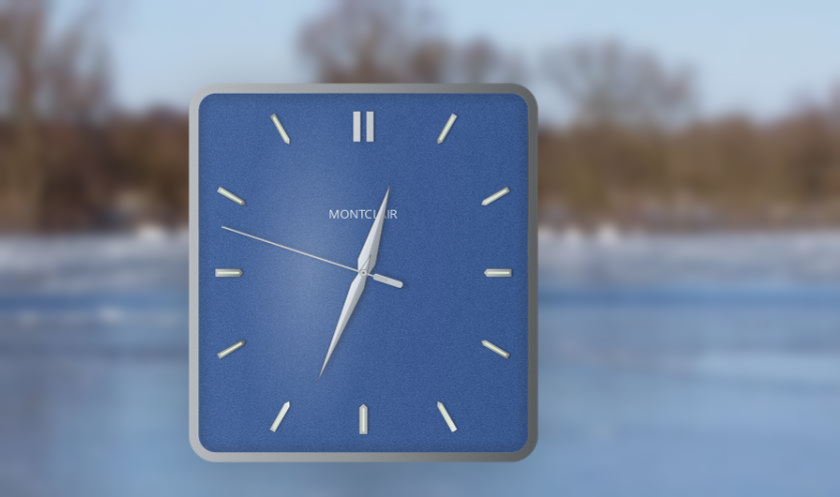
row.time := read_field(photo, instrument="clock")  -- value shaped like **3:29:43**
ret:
**12:33:48**
